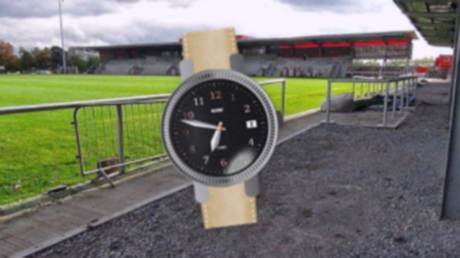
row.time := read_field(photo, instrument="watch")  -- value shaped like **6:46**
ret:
**6:48**
